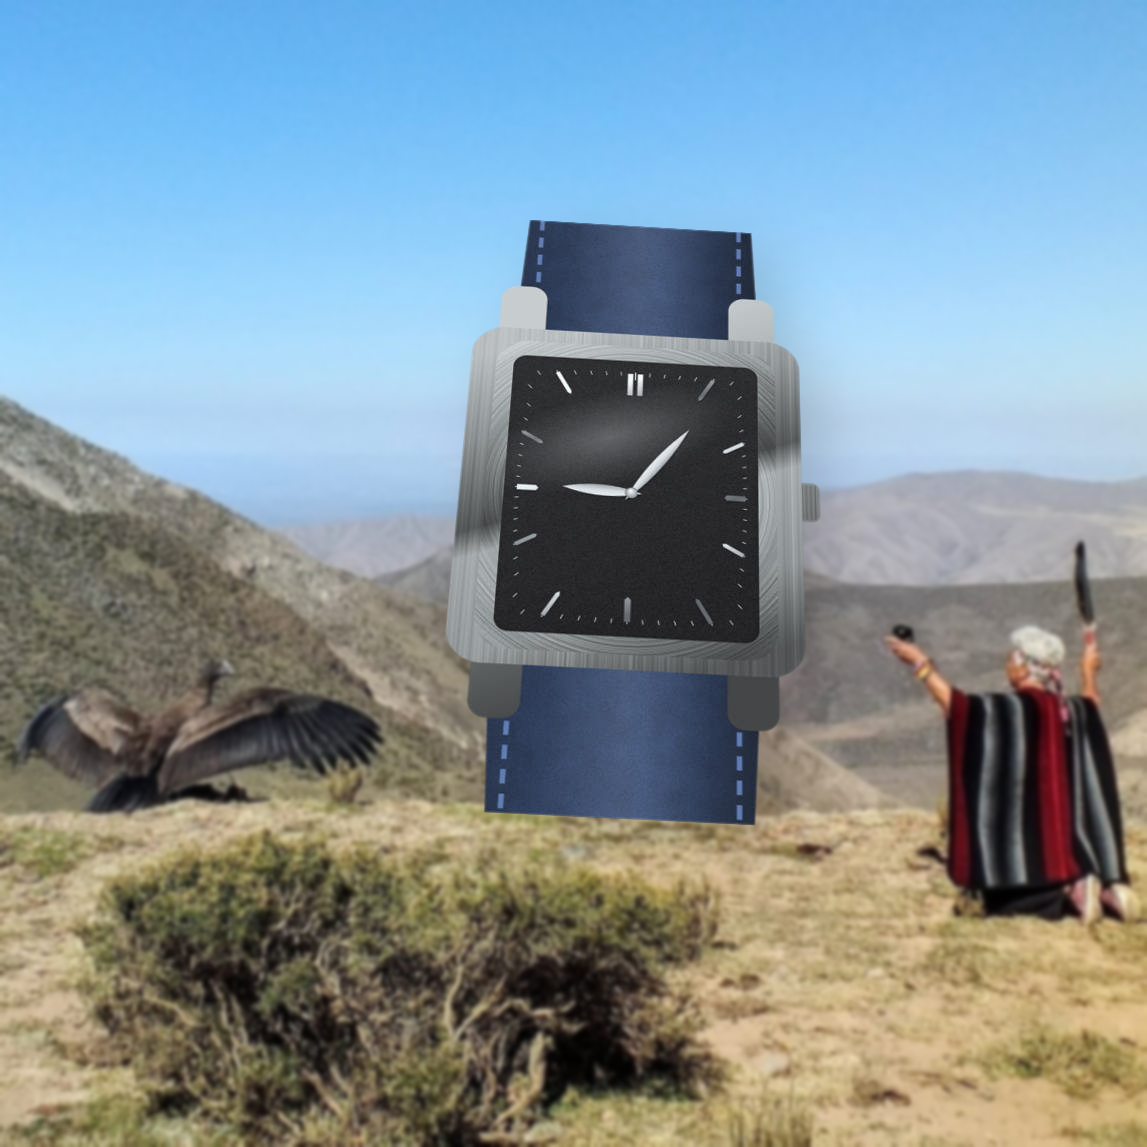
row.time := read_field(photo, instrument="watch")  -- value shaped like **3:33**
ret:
**9:06**
